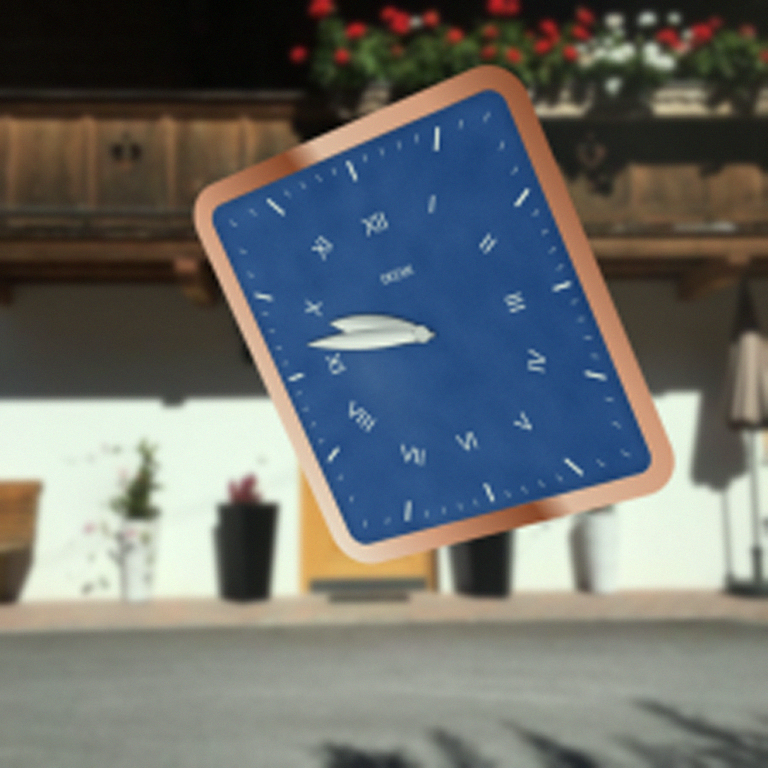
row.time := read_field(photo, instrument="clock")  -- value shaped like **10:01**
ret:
**9:47**
